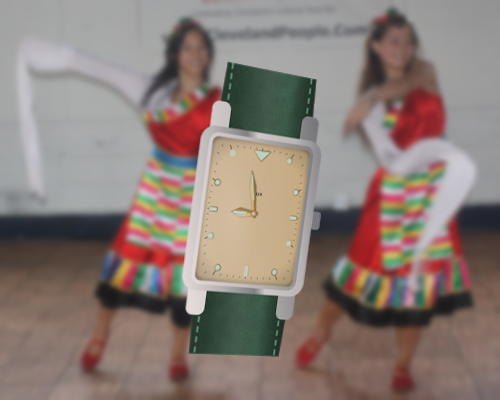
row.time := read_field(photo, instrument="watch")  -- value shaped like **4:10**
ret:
**8:58**
